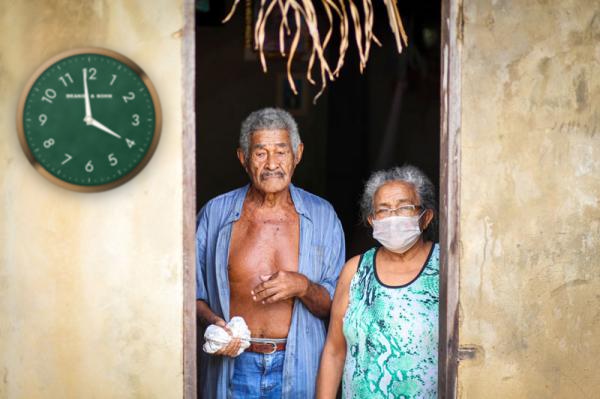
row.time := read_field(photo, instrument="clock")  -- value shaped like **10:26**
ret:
**3:59**
